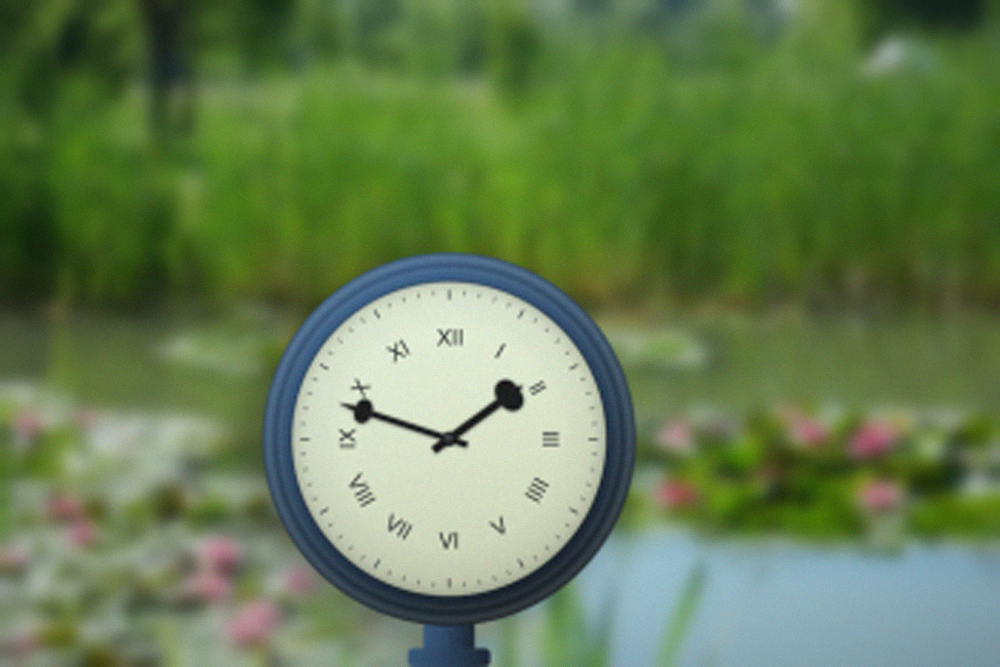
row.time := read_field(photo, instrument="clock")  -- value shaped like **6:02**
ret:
**1:48**
